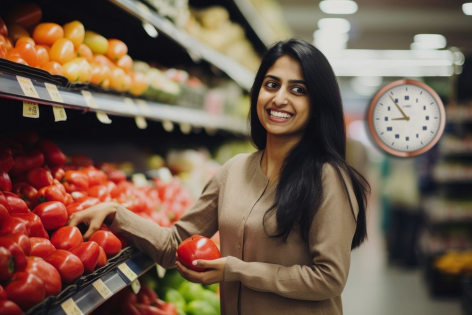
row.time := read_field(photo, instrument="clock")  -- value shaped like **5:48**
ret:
**8:54**
